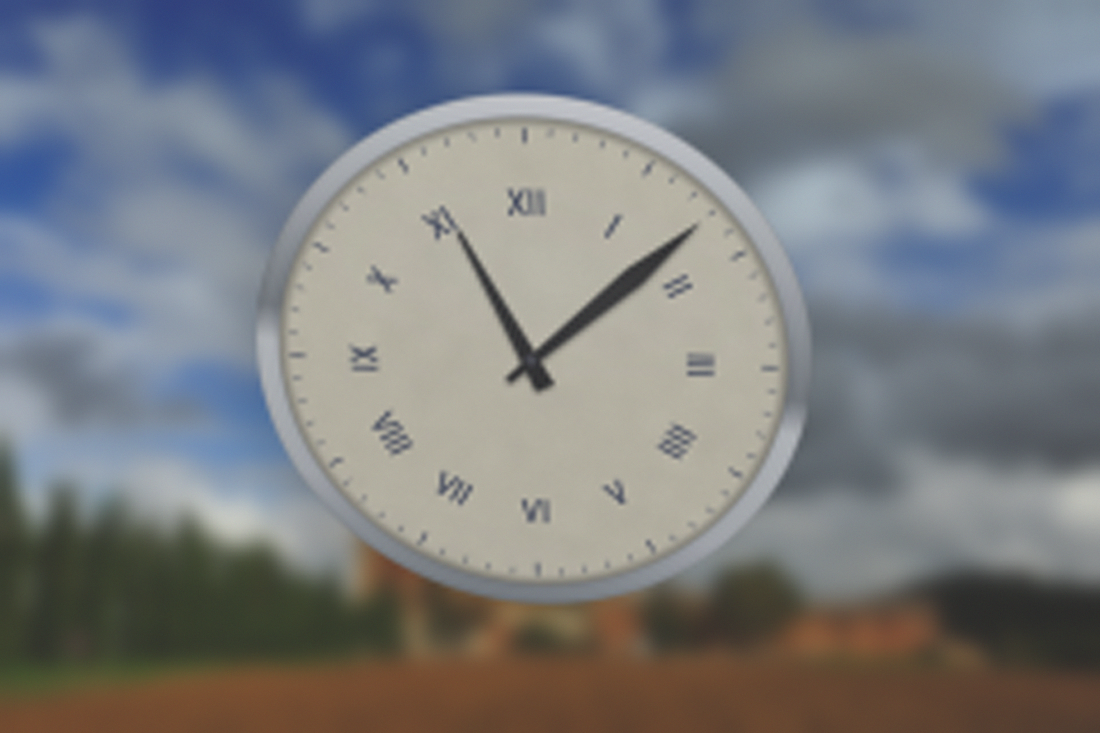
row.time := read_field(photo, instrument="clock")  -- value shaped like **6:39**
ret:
**11:08**
